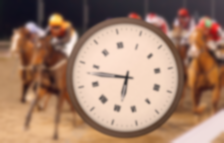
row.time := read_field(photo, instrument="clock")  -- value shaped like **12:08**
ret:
**6:48**
